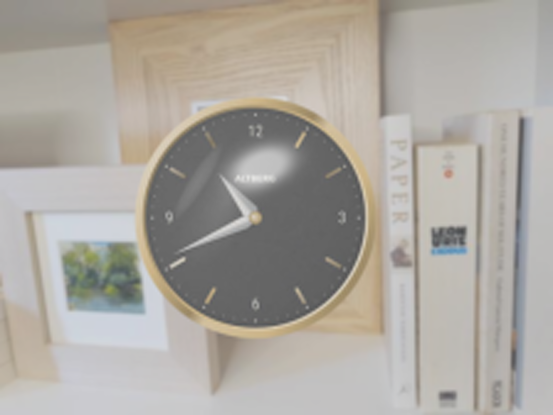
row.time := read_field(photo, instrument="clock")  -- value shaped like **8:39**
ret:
**10:41**
